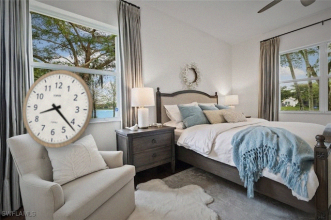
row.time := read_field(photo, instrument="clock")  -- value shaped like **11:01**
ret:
**8:22**
